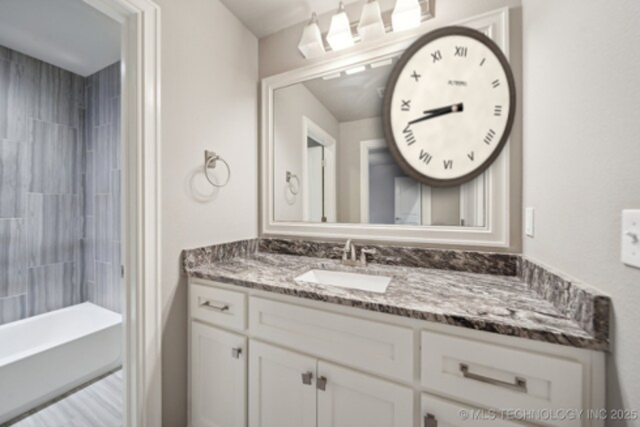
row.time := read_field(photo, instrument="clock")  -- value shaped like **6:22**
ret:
**8:42**
